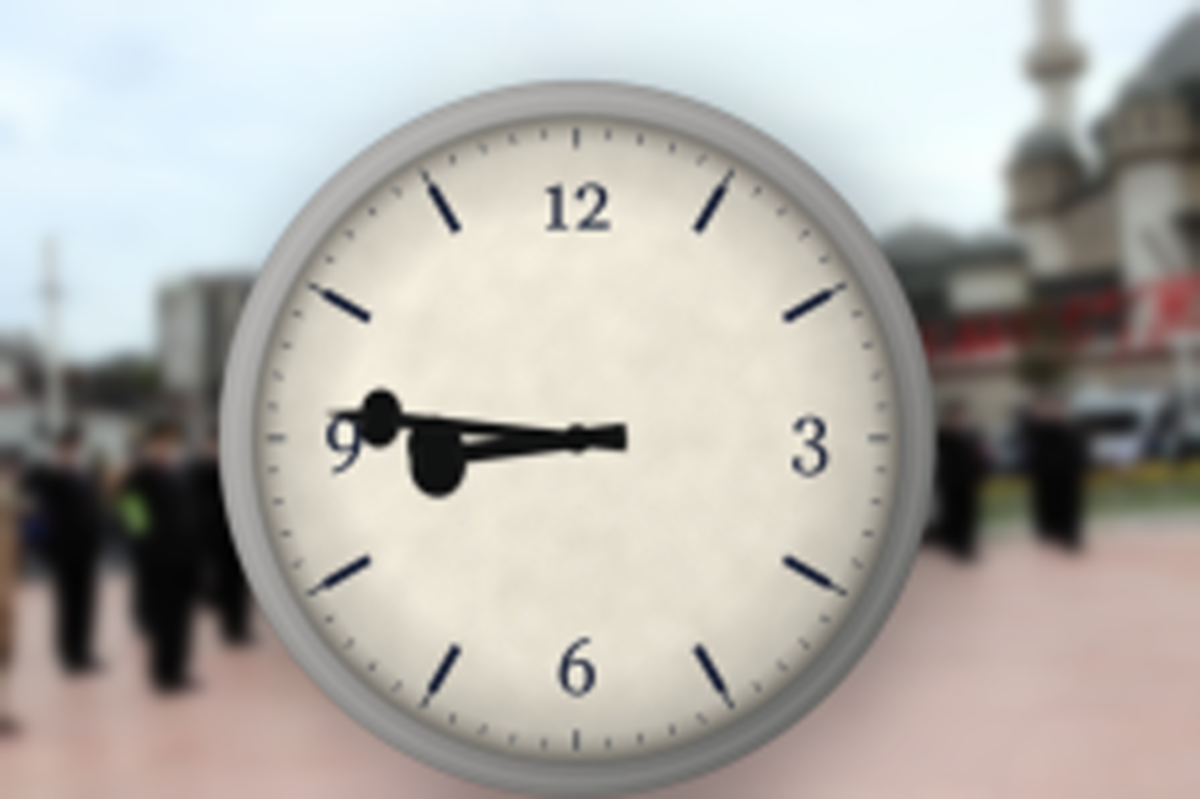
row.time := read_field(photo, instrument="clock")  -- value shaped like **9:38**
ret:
**8:46**
